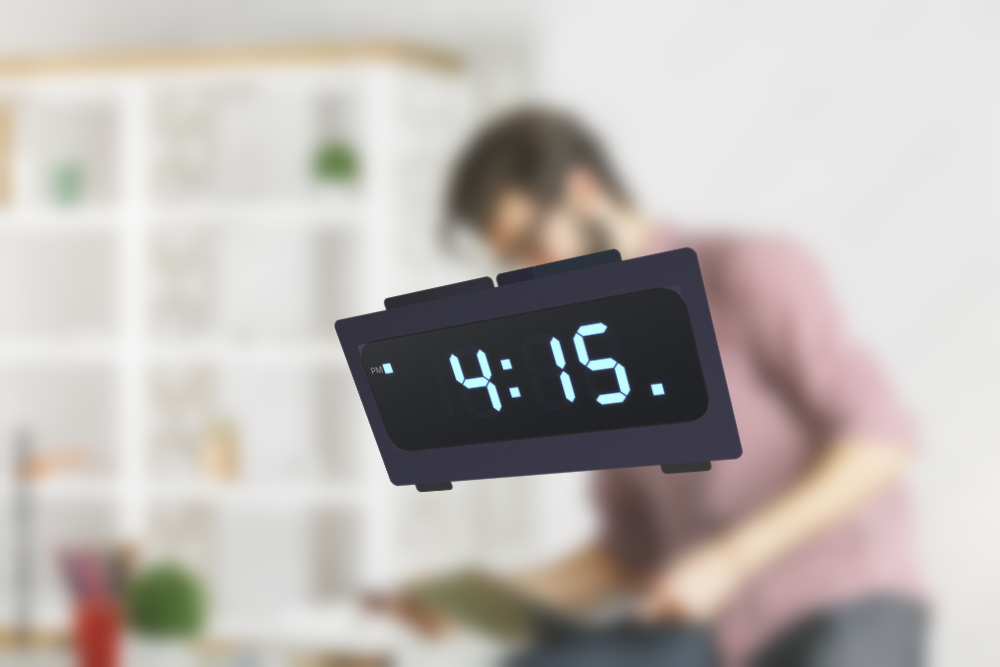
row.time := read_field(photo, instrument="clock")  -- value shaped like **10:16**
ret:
**4:15**
